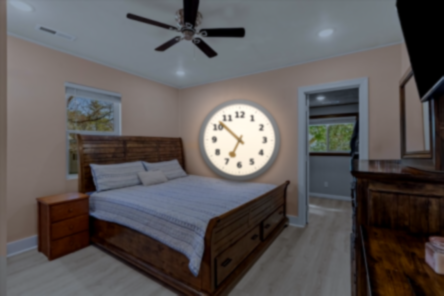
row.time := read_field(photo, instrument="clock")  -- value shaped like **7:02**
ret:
**6:52**
